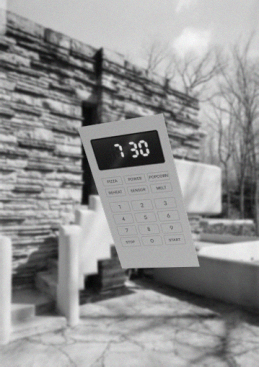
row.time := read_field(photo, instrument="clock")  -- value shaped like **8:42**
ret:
**7:30**
